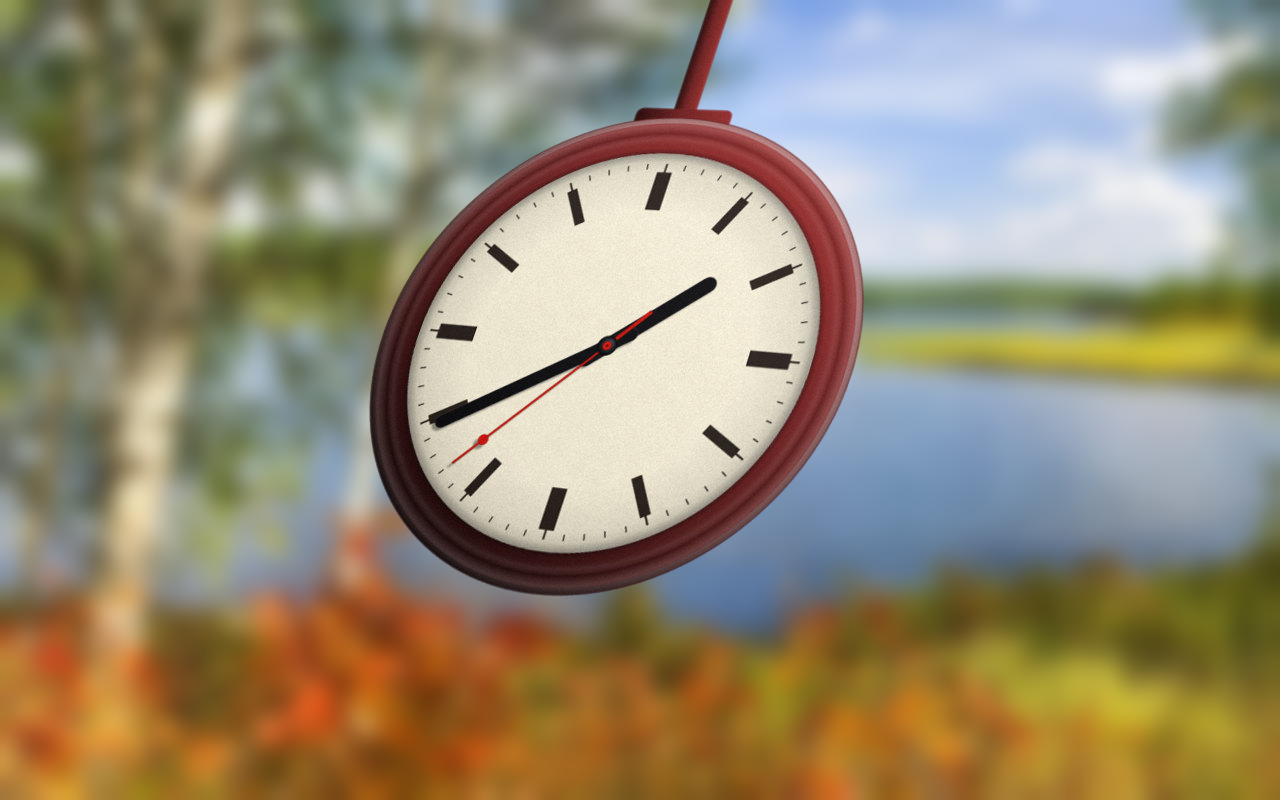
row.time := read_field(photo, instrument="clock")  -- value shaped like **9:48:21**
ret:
**1:39:37**
